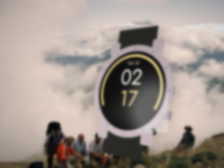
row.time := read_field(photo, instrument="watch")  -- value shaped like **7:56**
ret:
**2:17**
